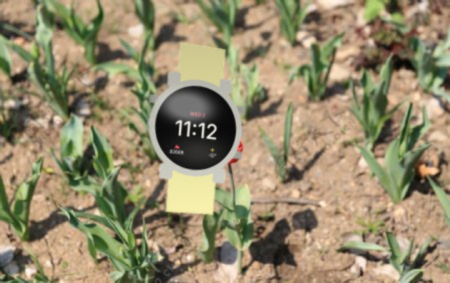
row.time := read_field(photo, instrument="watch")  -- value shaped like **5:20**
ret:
**11:12**
